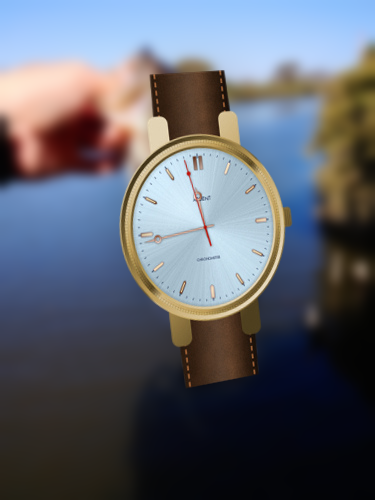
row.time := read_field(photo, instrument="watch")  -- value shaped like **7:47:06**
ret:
**11:43:58**
